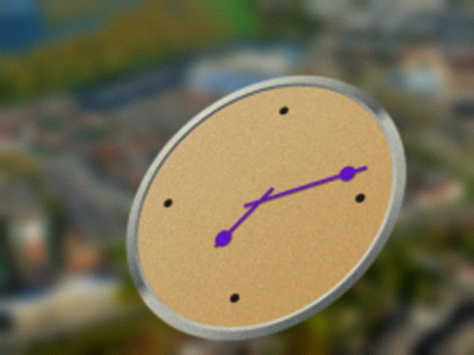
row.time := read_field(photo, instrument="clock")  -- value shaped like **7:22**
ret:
**7:12**
